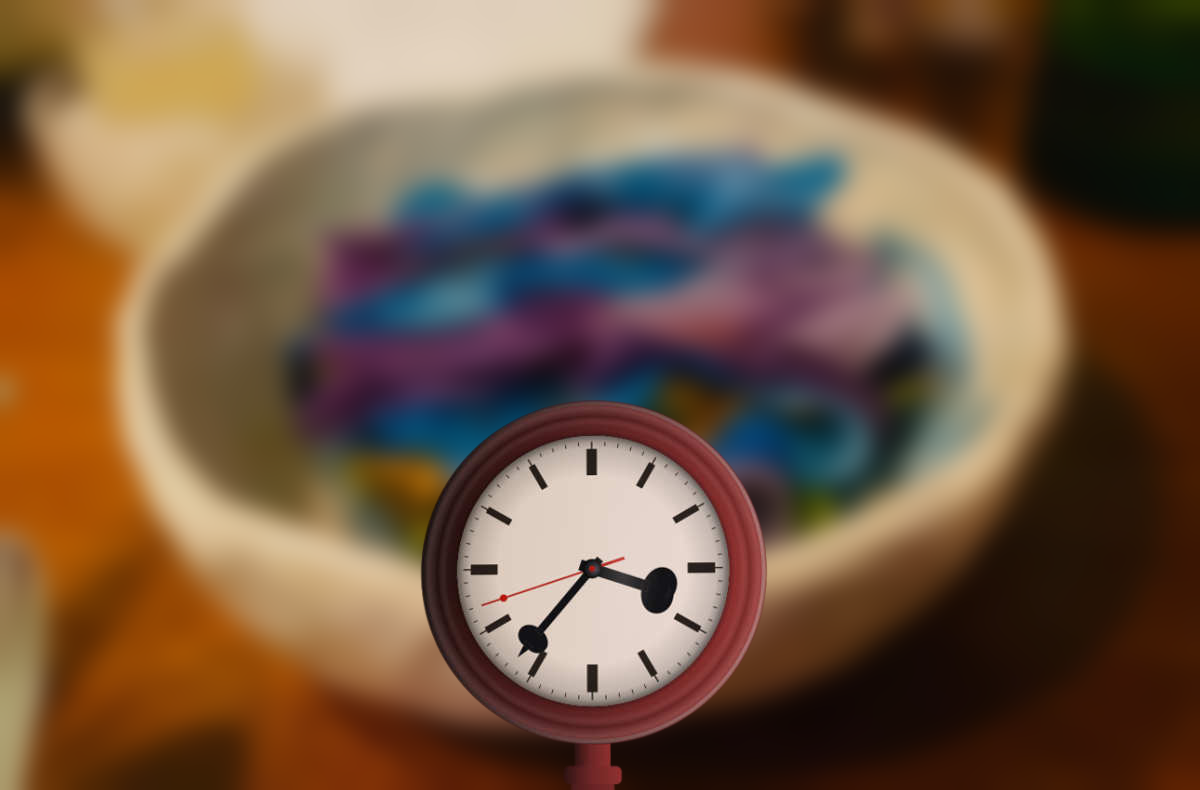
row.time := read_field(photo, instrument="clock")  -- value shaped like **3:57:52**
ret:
**3:36:42**
